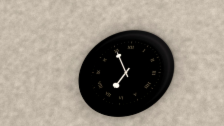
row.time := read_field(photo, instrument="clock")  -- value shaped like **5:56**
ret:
**6:55**
